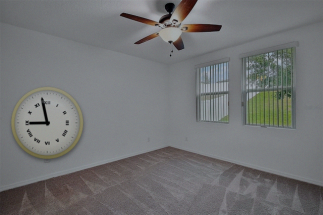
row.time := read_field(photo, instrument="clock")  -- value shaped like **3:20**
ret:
**8:58**
